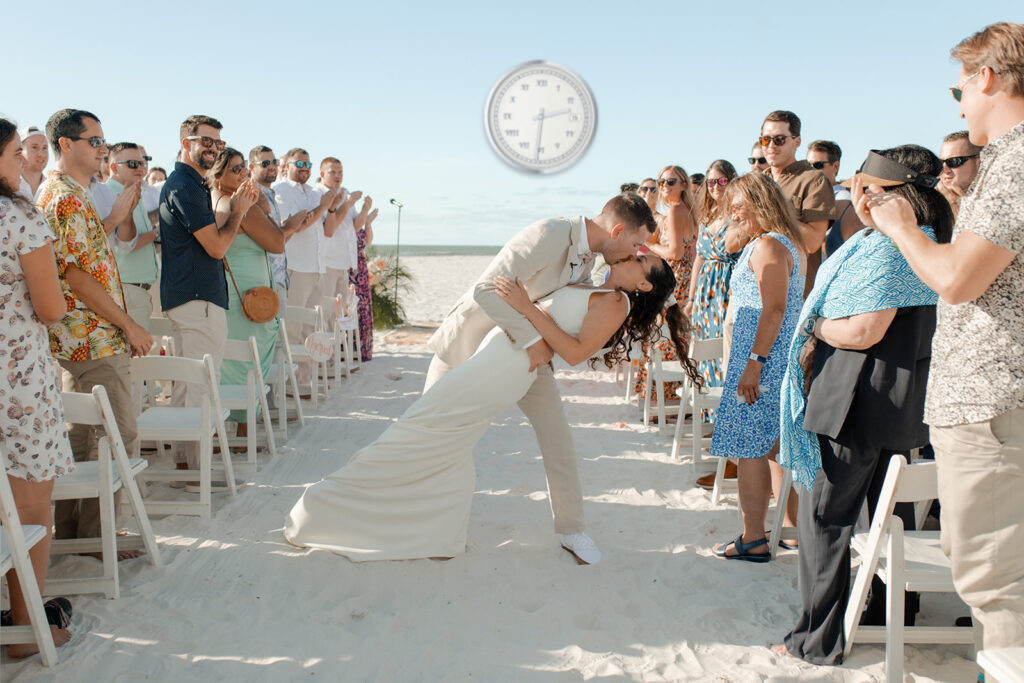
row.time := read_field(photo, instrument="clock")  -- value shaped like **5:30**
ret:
**2:31**
